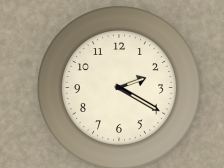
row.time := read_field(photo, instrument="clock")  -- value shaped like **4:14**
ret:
**2:20**
